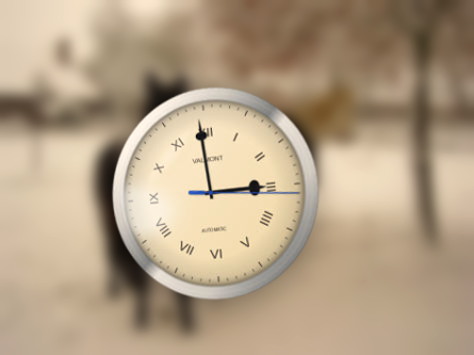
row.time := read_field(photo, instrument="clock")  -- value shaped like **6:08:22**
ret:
**2:59:16**
